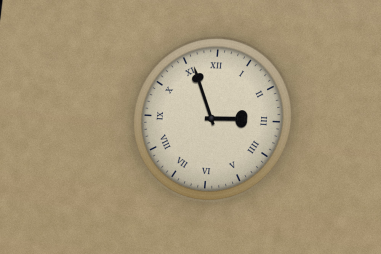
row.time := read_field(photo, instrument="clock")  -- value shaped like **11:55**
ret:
**2:56**
